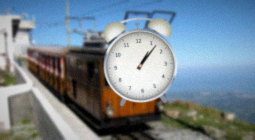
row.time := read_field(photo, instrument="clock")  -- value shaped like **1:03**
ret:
**1:07**
